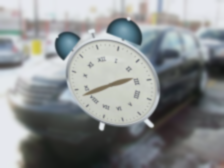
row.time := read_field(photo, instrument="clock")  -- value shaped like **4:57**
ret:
**2:43**
